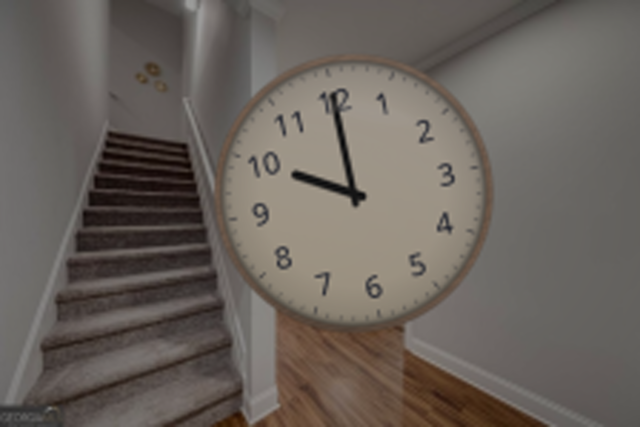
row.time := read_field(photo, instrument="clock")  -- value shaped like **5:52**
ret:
**10:00**
